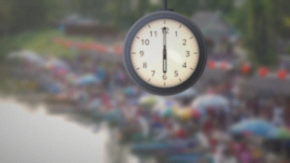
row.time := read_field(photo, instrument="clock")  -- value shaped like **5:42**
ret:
**6:00**
